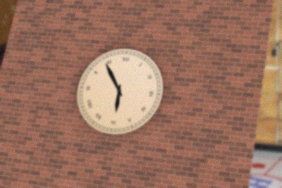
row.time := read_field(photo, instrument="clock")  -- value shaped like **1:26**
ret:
**5:54**
